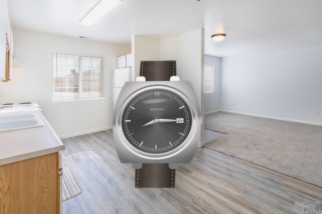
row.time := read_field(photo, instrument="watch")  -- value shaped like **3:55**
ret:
**8:15**
